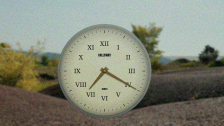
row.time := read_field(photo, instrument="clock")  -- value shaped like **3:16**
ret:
**7:20**
